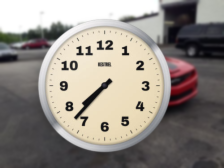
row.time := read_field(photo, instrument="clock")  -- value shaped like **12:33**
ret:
**7:37**
